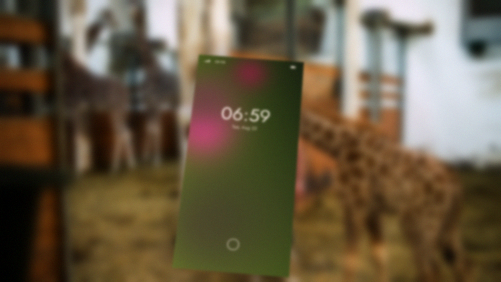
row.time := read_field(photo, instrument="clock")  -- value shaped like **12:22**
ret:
**6:59**
